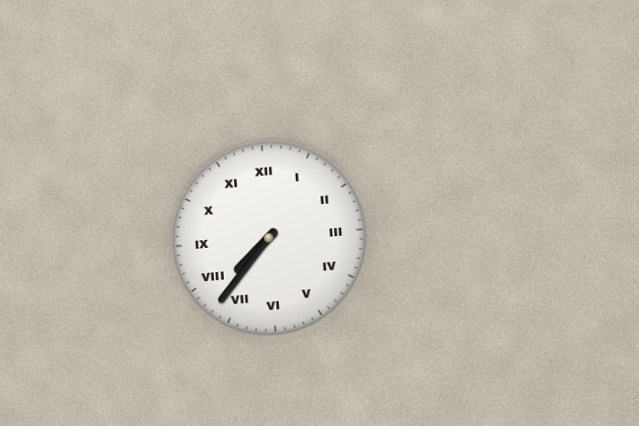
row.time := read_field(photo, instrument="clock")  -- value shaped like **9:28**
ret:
**7:37**
